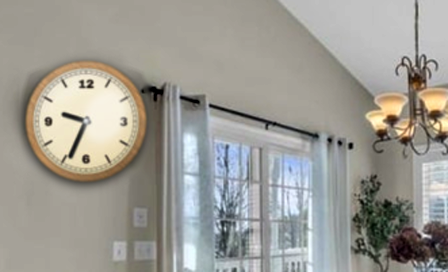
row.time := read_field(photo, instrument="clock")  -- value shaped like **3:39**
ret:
**9:34**
